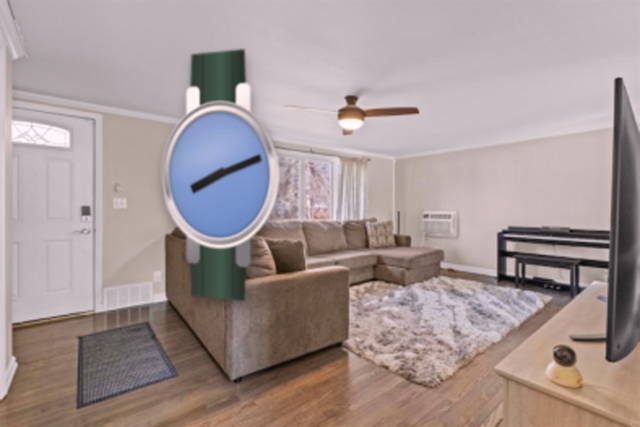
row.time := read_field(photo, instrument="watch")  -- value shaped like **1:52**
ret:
**8:12**
